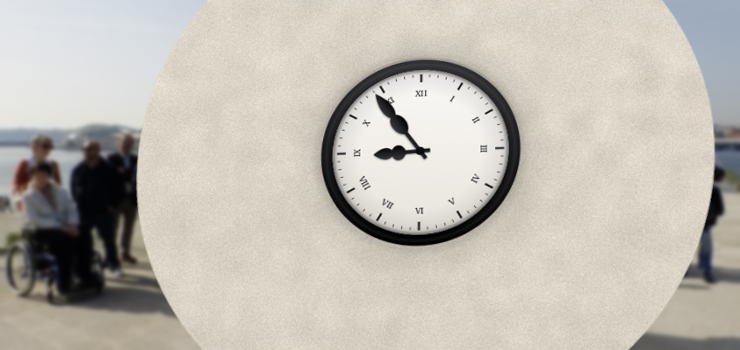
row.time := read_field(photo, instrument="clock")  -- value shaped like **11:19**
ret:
**8:54**
